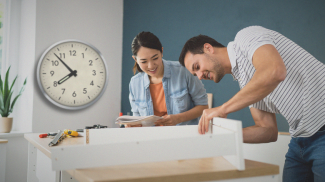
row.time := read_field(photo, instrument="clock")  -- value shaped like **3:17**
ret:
**7:53**
